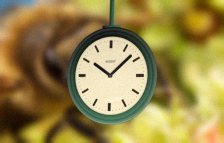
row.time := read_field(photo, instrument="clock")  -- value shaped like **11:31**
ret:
**10:08**
